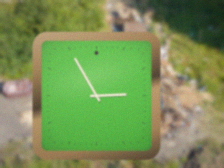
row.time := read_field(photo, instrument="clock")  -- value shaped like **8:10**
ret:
**2:55**
